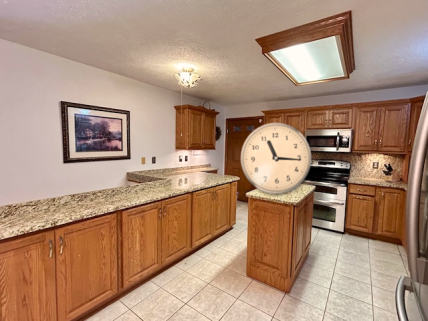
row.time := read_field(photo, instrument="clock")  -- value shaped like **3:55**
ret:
**11:16**
